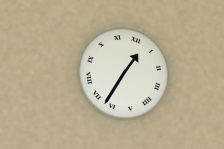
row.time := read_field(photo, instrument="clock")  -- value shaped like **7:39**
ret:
**12:32**
